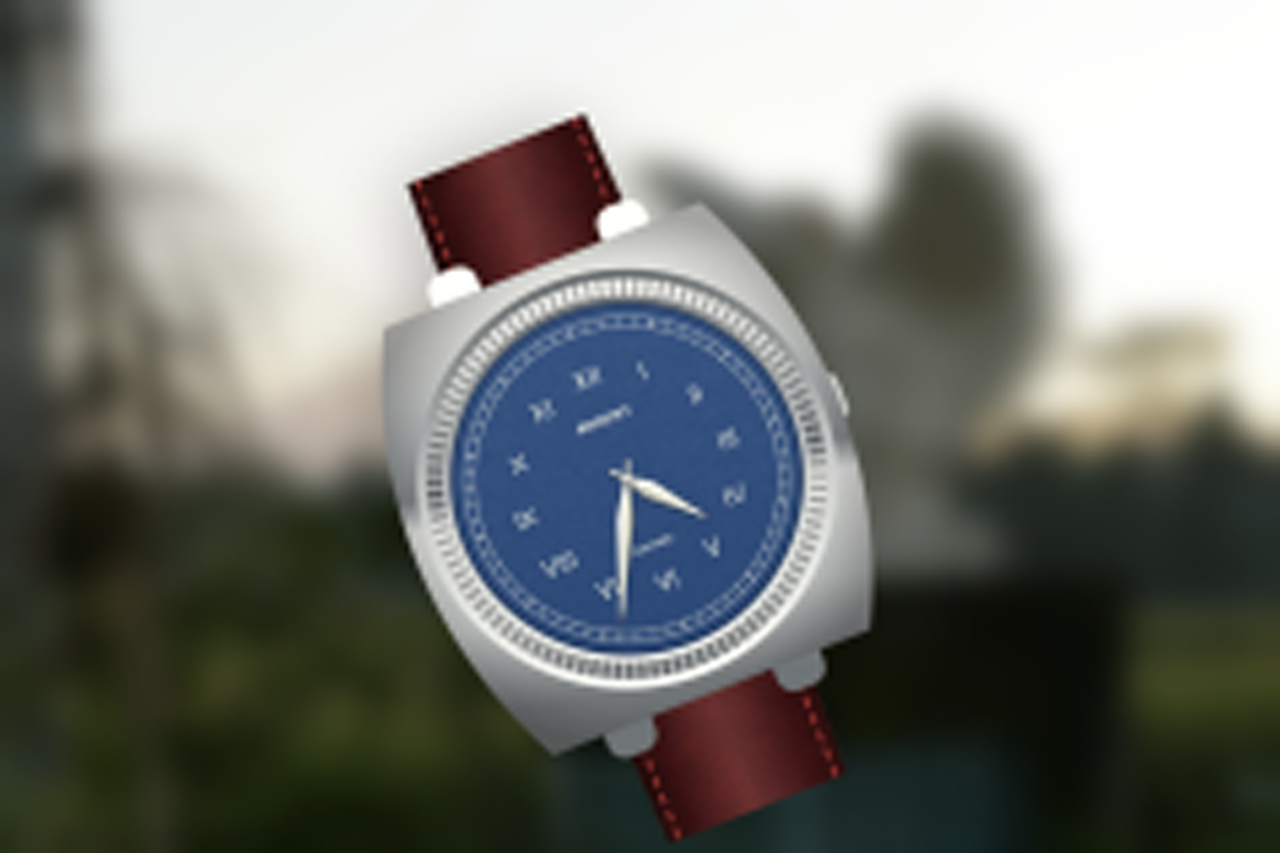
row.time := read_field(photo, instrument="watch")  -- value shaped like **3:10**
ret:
**4:34**
